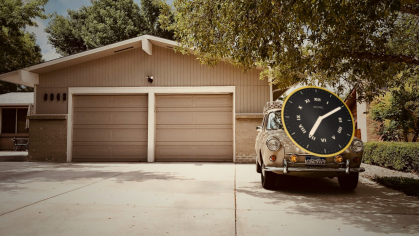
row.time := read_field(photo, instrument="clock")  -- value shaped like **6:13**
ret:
**7:10**
